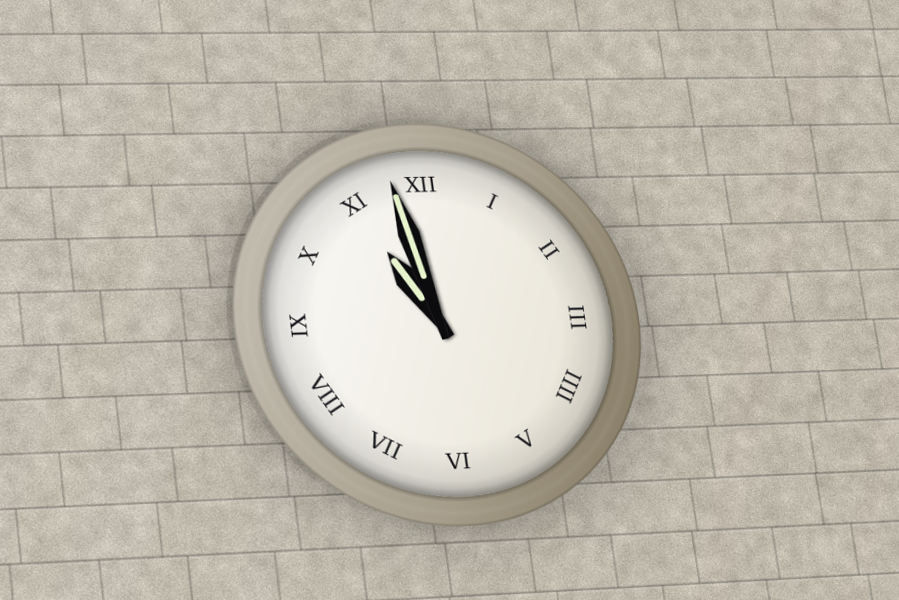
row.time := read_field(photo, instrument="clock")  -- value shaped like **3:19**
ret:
**10:58**
